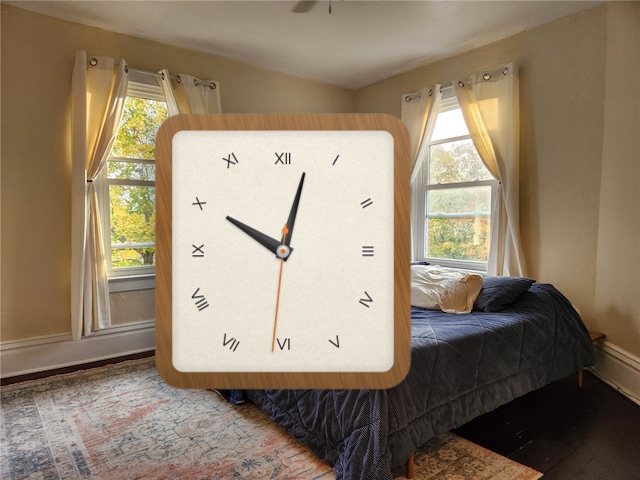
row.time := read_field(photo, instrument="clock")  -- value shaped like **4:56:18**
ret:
**10:02:31**
